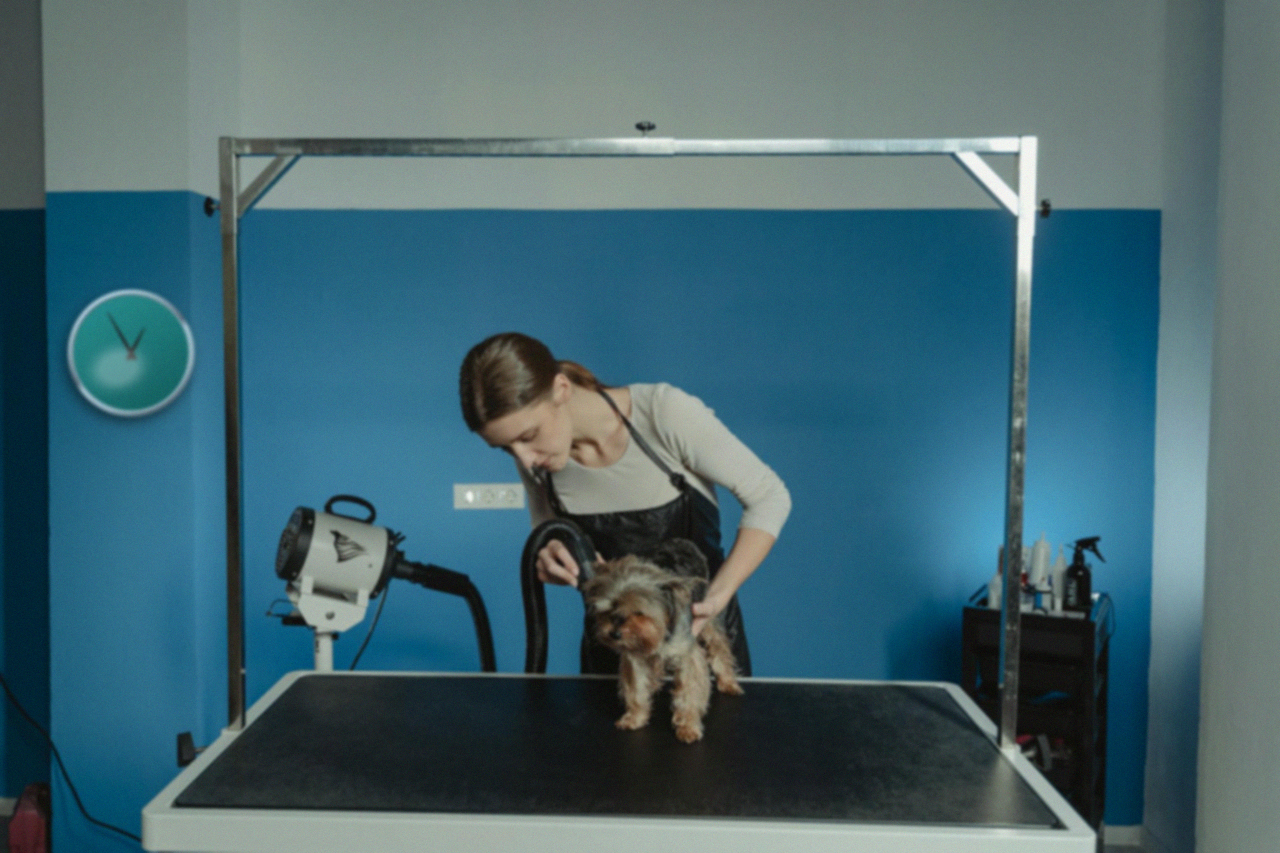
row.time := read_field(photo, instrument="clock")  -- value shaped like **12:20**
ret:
**12:55**
